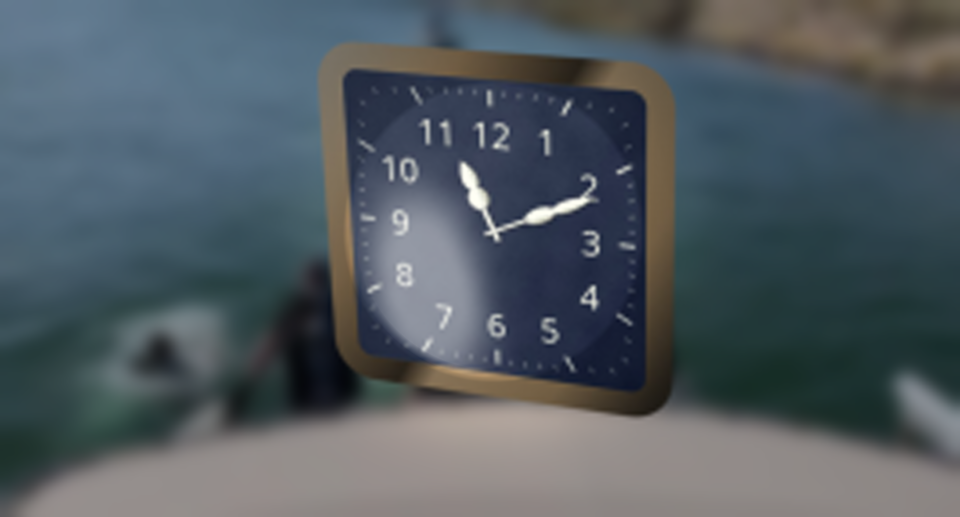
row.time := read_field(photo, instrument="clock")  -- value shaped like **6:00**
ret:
**11:11**
